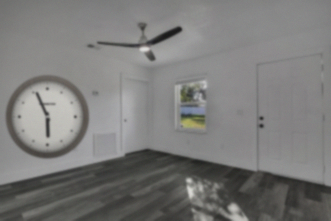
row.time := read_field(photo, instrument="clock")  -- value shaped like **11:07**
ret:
**5:56**
